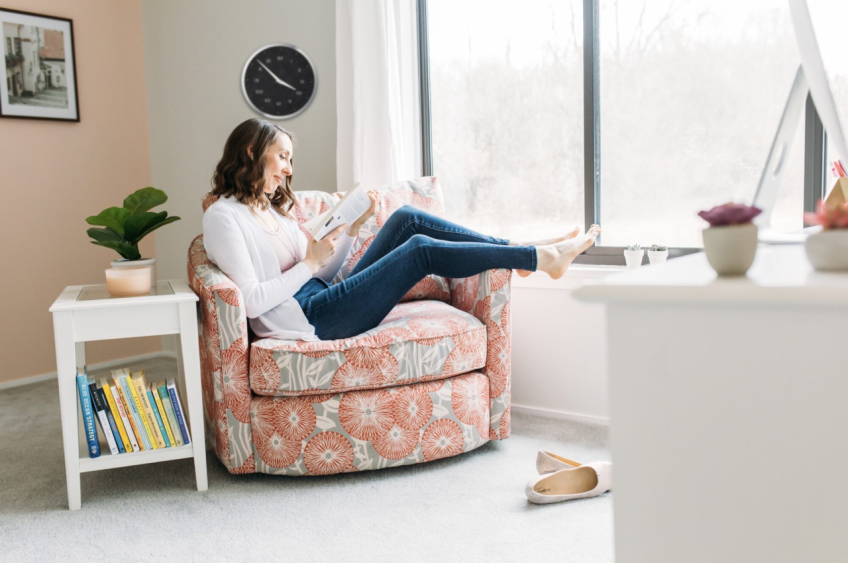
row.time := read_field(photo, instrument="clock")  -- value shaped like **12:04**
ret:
**3:52**
